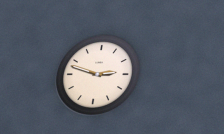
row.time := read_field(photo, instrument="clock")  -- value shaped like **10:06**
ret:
**2:48**
